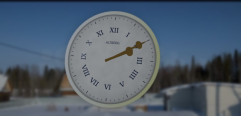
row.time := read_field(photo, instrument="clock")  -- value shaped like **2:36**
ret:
**2:10**
